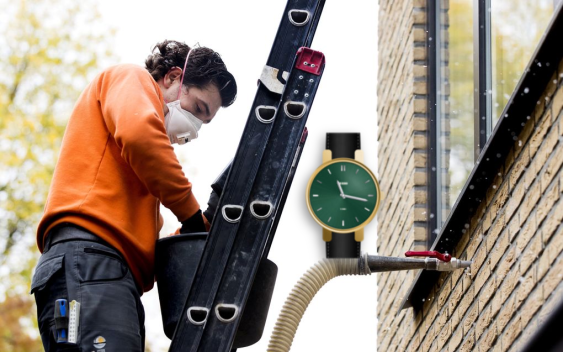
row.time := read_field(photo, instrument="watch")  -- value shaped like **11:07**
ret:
**11:17**
